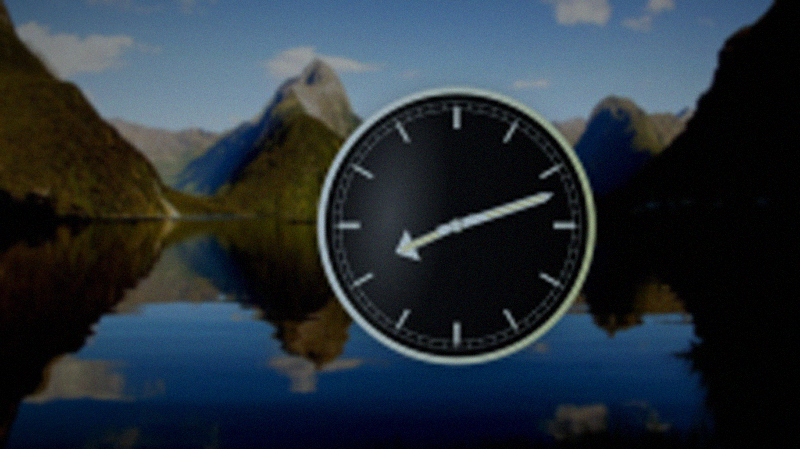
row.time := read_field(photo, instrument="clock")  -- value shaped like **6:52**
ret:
**8:12**
